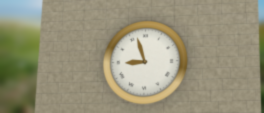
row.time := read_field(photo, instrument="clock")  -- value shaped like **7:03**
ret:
**8:57**
